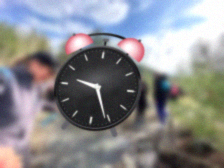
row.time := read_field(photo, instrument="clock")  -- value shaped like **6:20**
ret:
**9:26**
